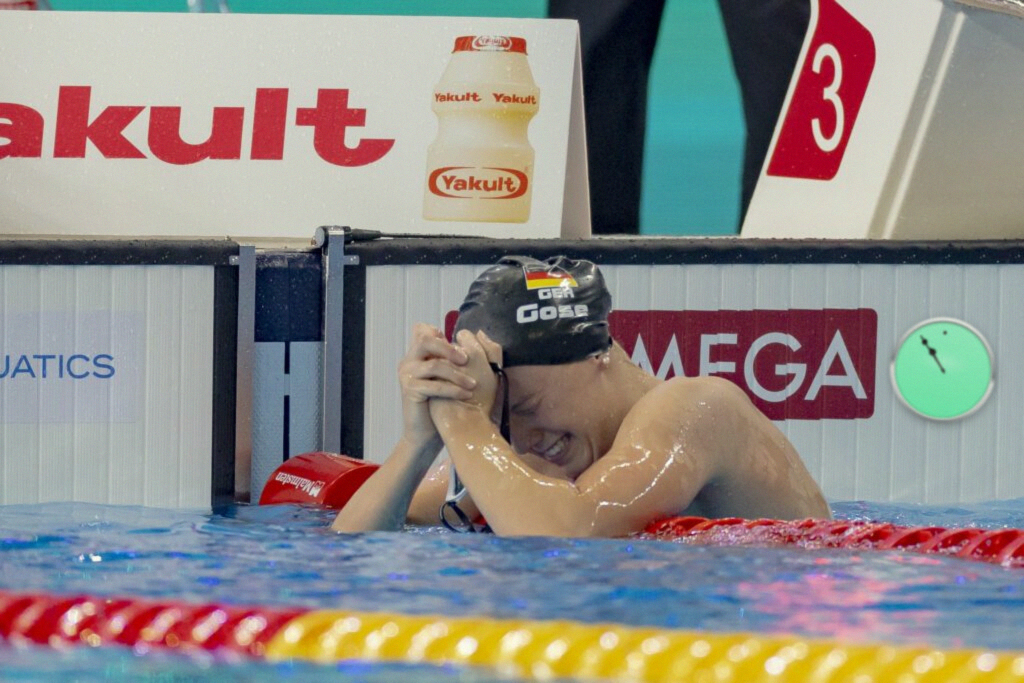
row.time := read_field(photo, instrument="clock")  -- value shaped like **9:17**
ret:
**10:54**
